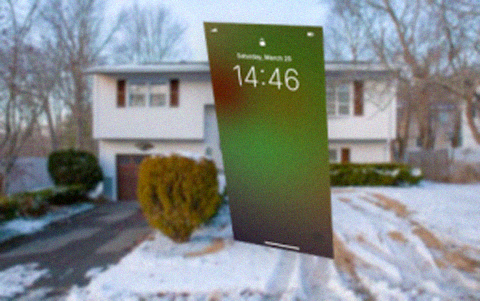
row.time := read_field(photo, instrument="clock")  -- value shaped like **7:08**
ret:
**14:46**
